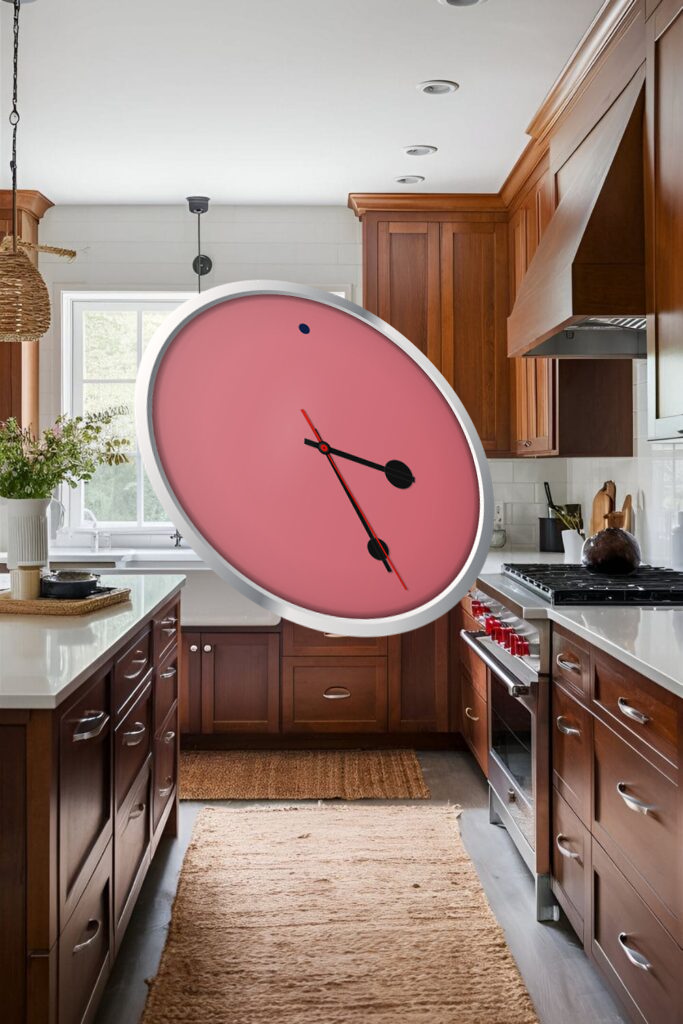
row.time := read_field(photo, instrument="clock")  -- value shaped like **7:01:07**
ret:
**3:26:26**
